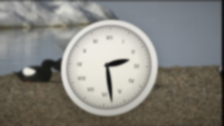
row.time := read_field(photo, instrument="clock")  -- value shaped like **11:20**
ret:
**2:28**
